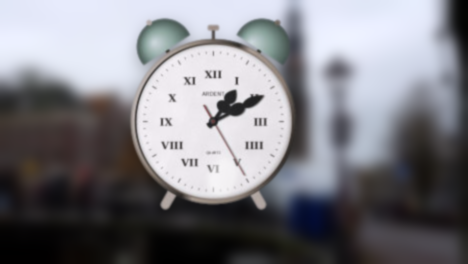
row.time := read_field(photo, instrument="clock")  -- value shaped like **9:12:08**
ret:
**1:10:25**
